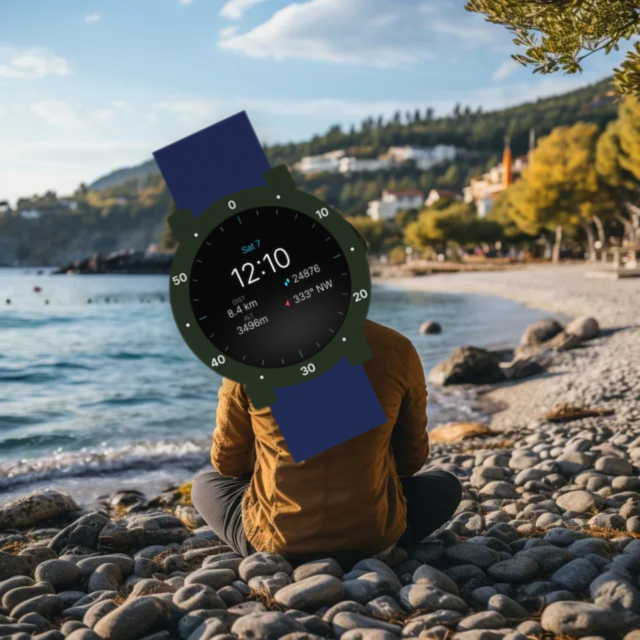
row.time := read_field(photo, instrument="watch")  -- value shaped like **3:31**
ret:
**12:10**
